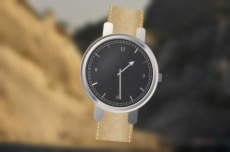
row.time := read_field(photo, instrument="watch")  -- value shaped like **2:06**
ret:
**1:29**
